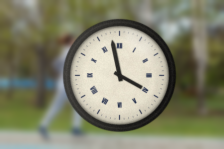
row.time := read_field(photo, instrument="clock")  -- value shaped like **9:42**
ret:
**3:58**
